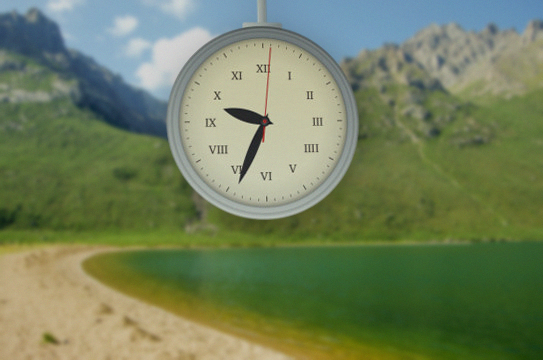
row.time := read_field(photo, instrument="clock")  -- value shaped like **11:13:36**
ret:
**9:34:01**
